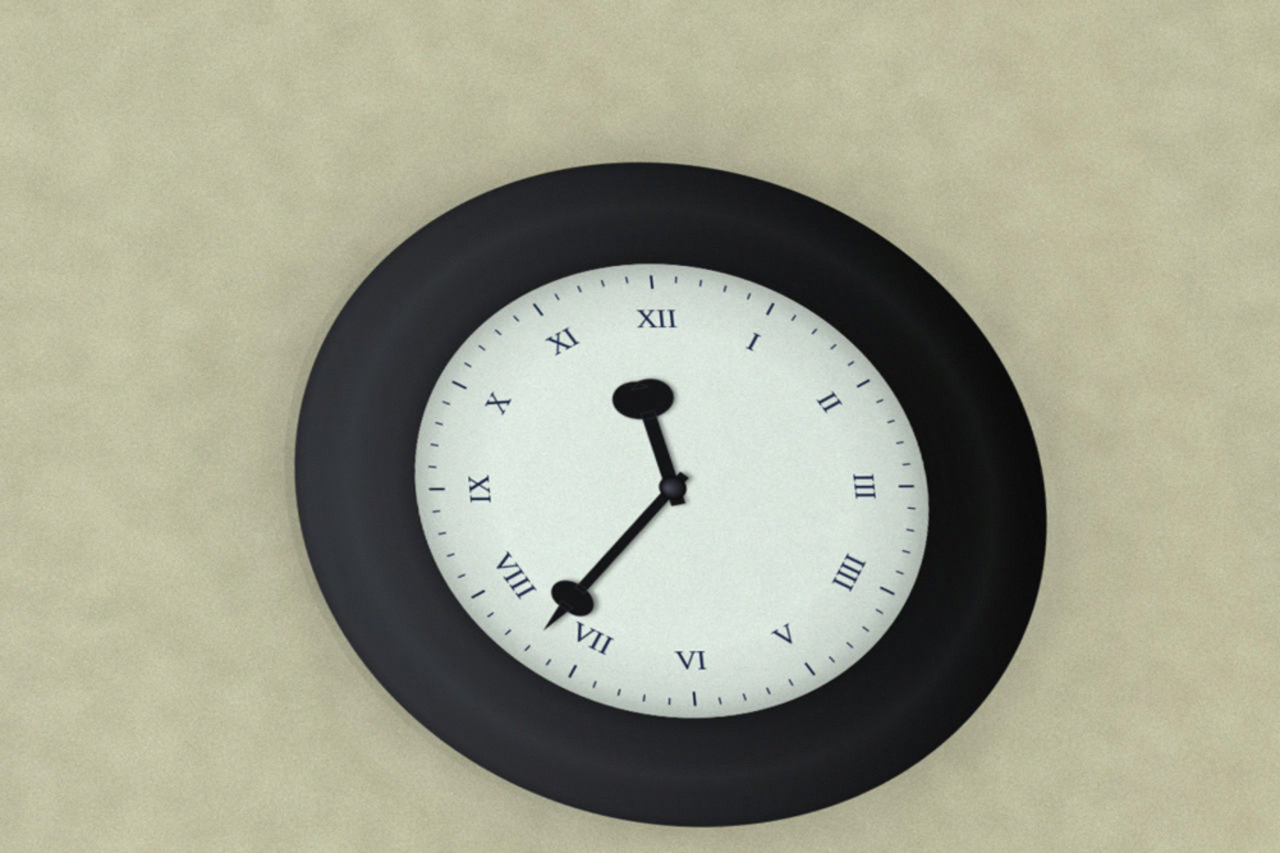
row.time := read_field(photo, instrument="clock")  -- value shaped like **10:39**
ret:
**11:37**
